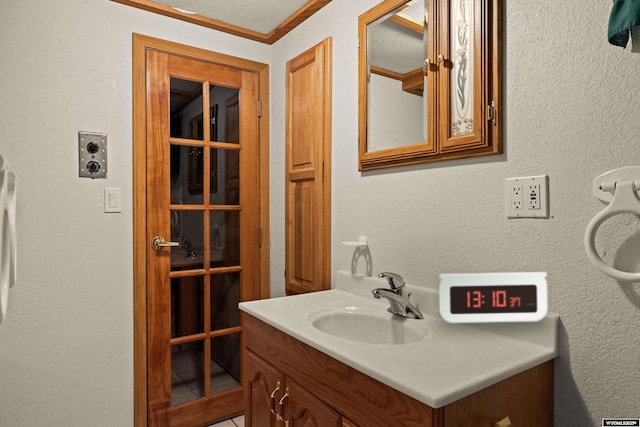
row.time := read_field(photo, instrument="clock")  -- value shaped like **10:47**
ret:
**13:10**
